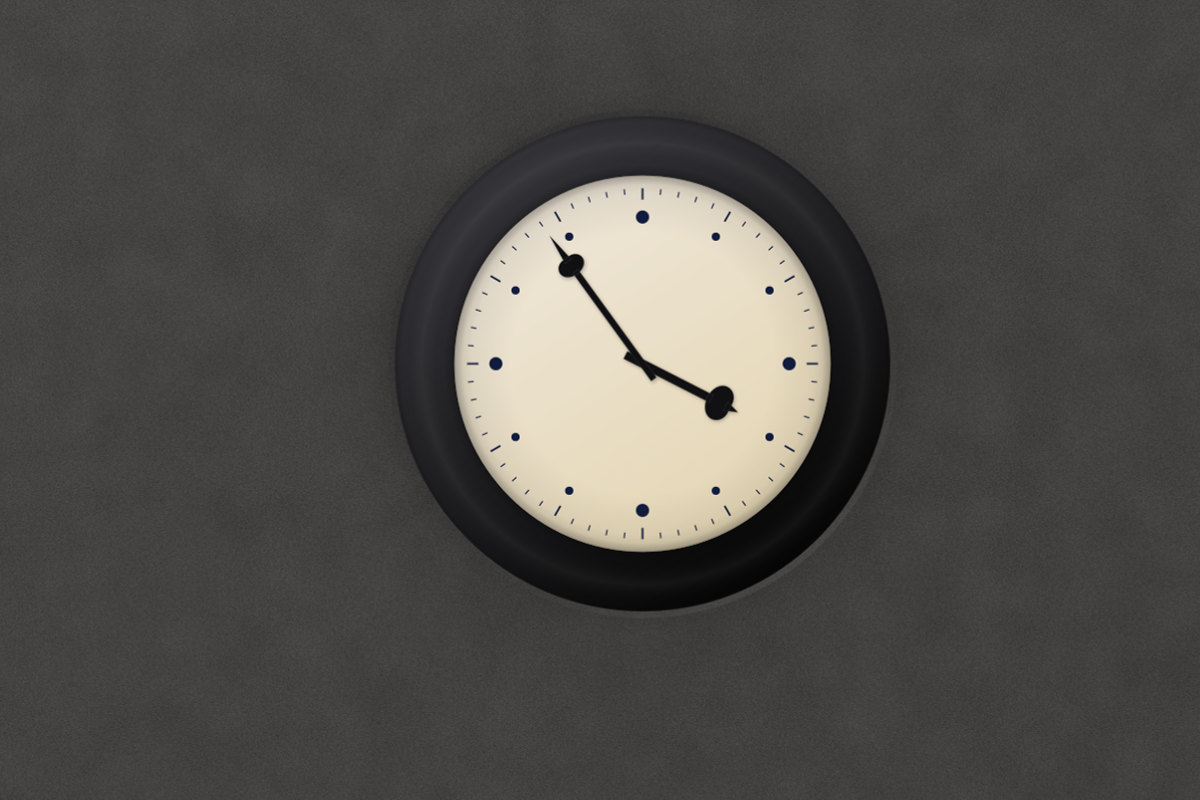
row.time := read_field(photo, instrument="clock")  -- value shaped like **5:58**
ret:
**3:54**
